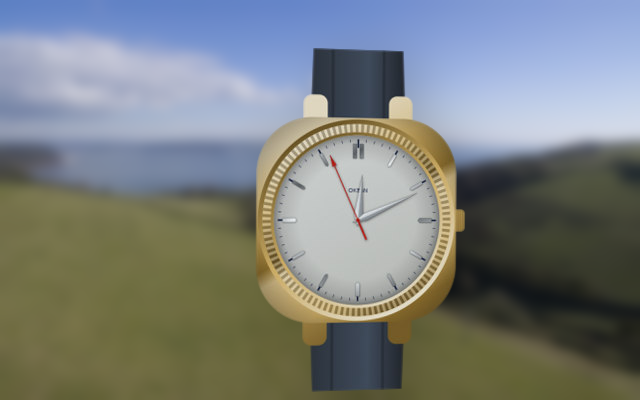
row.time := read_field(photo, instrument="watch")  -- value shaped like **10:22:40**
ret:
**12:10:56**
